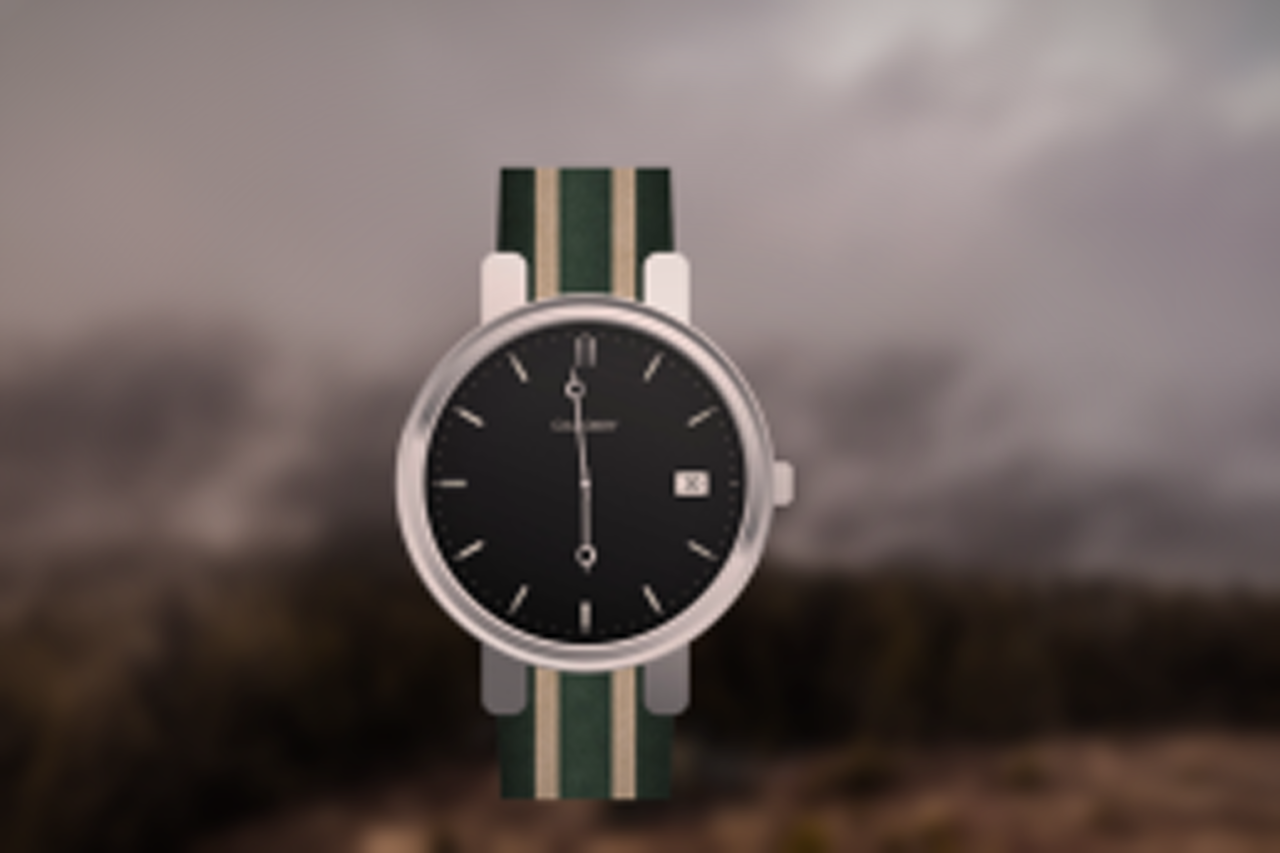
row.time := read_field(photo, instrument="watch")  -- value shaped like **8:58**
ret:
**5:59**
